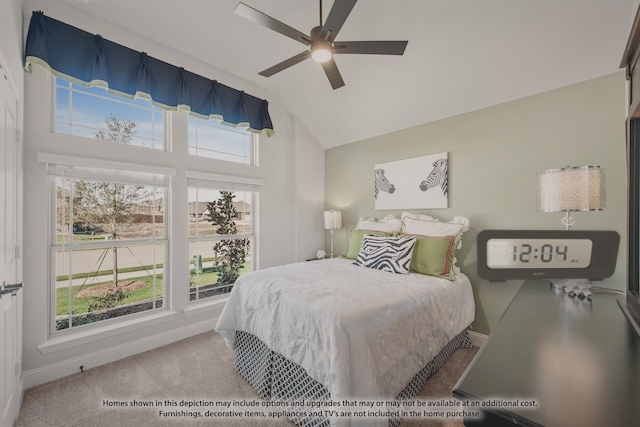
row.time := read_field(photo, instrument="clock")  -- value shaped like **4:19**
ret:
**12:04**
